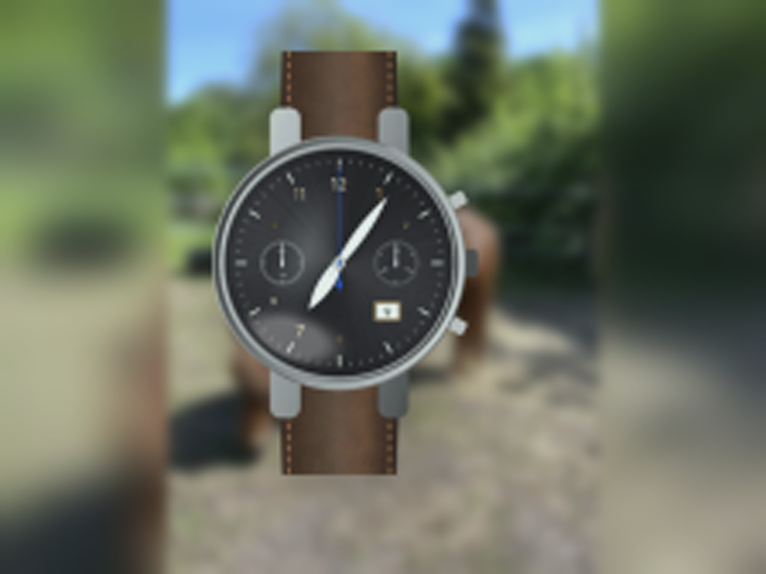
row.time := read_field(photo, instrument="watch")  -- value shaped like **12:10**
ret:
**7:06**
